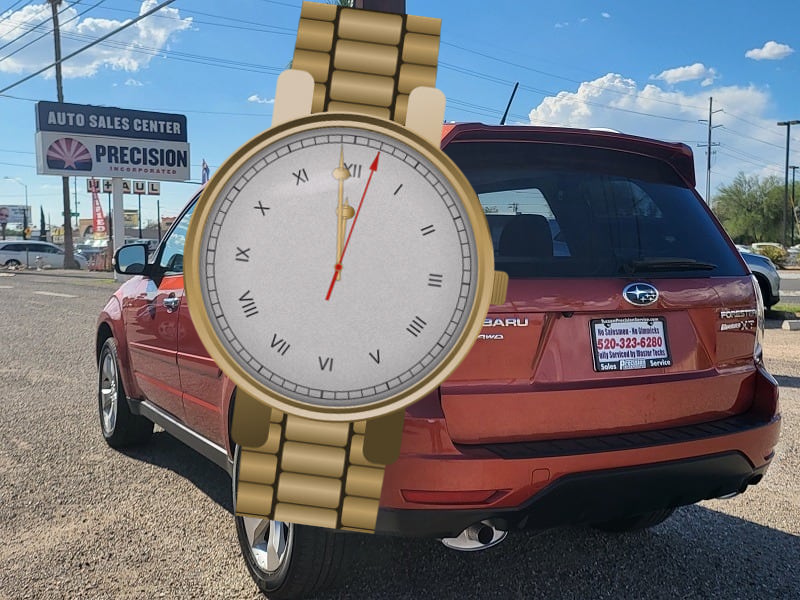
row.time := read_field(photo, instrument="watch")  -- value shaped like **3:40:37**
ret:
**11:59:02**
